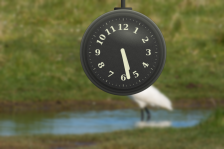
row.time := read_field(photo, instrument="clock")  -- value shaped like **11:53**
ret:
**5:28**
